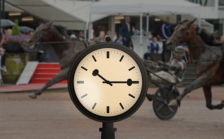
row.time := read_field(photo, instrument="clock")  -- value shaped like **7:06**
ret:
**10:15**
